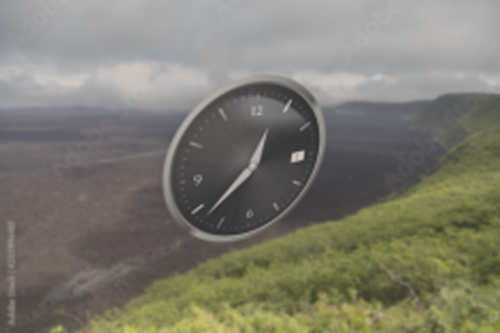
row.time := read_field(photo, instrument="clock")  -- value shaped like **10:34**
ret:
**12:38**
